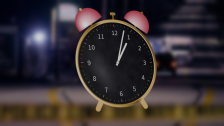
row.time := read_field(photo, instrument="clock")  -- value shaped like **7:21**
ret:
**1:03**
